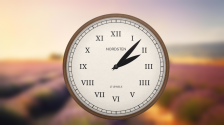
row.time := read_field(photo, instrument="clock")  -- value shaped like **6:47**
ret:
**2:07**
